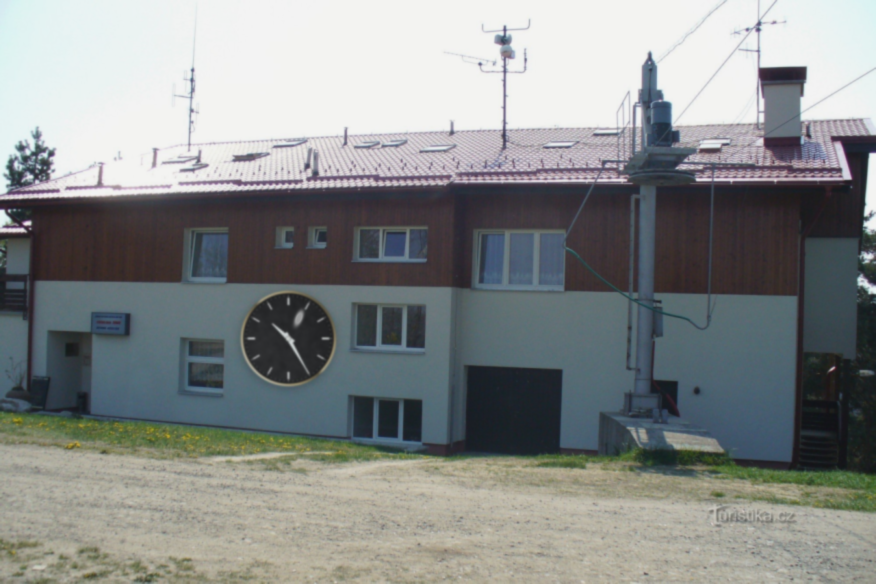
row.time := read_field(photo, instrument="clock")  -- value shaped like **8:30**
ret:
**10:25**
